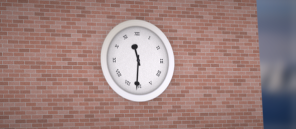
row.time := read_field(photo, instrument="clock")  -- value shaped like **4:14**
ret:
**11:31**
